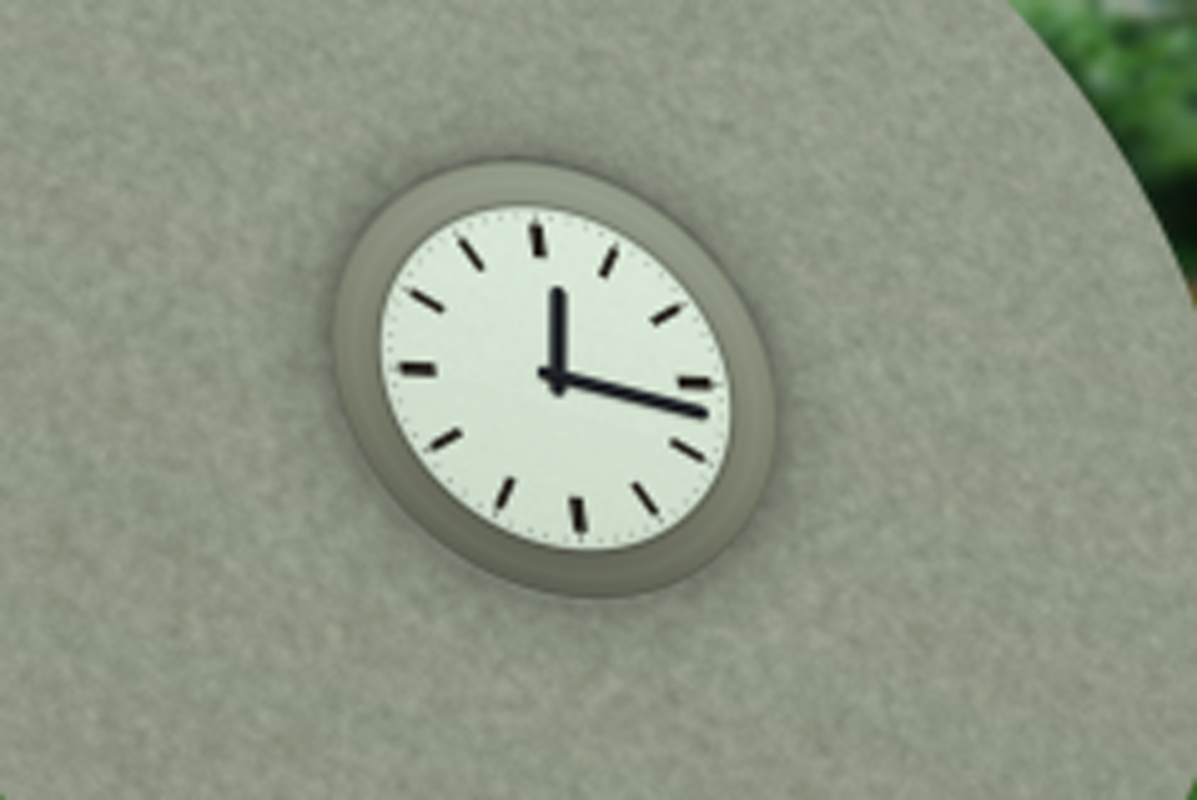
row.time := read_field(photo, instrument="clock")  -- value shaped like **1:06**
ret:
**12:17**
